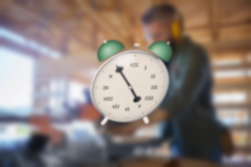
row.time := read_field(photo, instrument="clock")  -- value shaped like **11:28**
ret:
**4:54**
